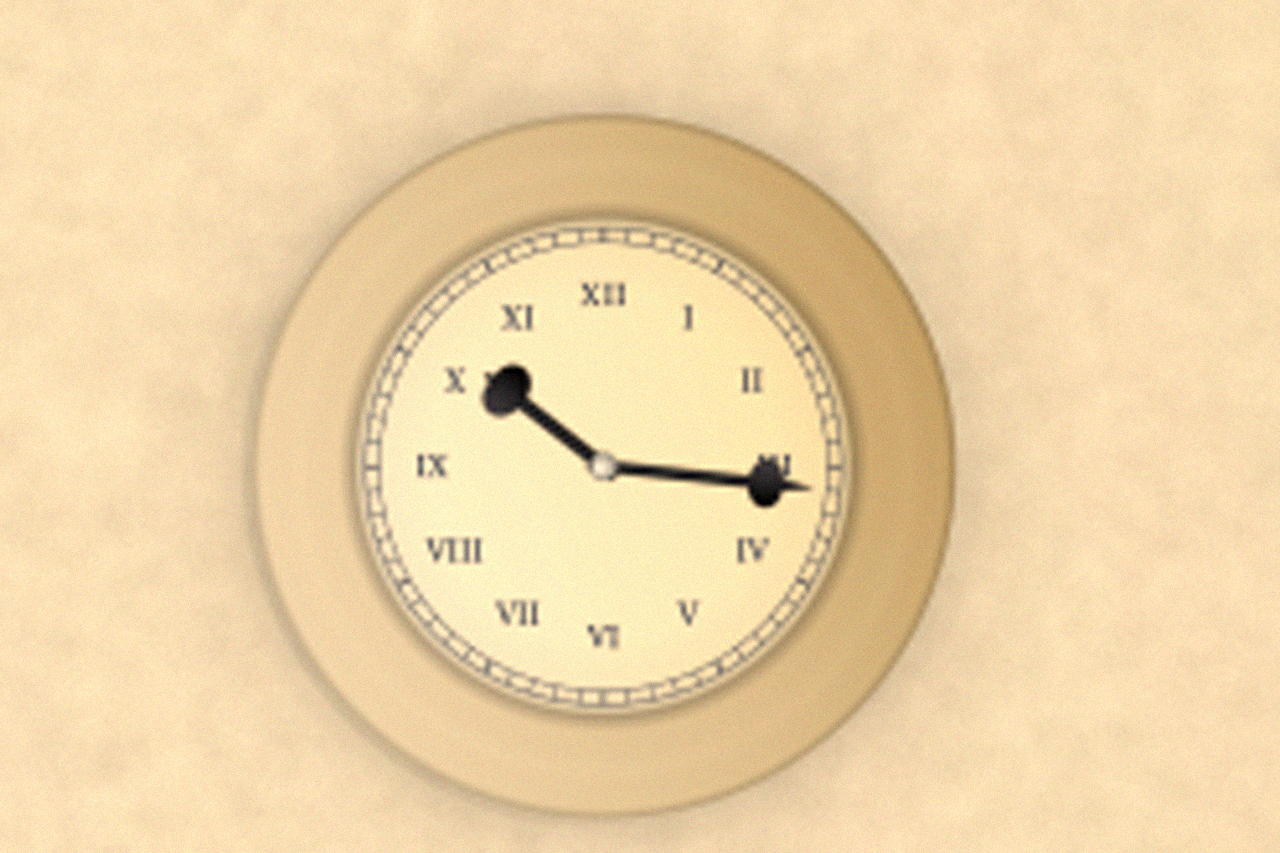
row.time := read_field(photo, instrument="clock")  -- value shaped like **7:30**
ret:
**10:16**
